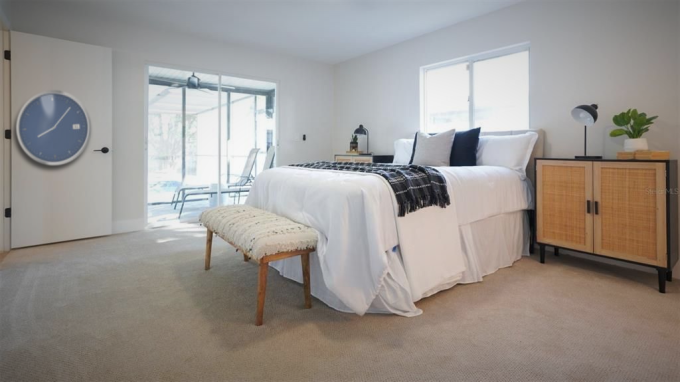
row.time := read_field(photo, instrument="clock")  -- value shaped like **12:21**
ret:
**8:07**
